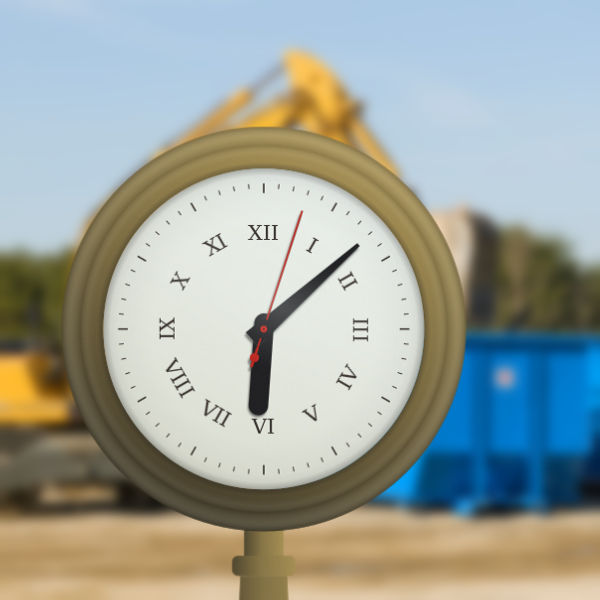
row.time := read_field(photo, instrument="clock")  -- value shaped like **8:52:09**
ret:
**6:08:03**
